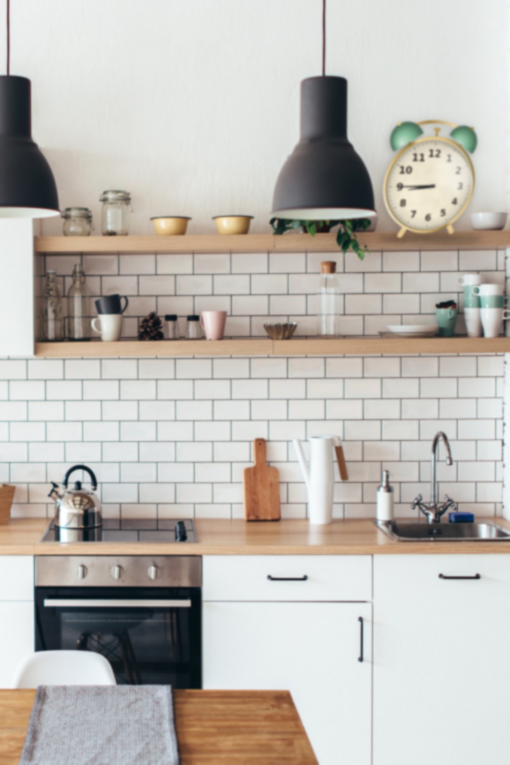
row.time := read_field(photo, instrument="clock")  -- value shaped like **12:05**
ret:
**8:45**
